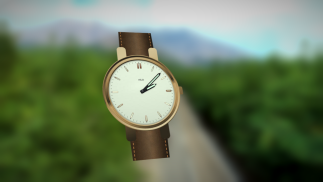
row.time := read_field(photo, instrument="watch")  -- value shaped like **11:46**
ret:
**2:08**
